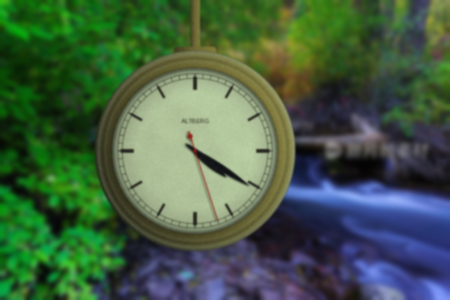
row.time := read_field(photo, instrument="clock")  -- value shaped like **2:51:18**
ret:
**4:20:27**
